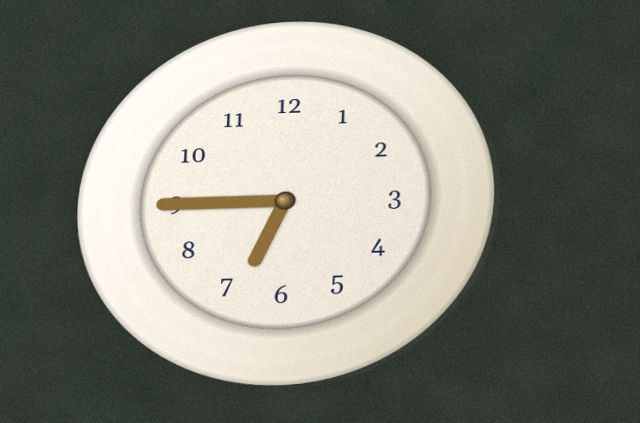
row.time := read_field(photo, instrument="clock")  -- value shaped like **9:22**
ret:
**6:45**
